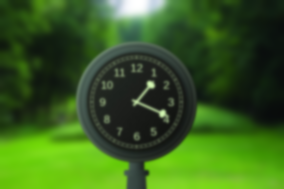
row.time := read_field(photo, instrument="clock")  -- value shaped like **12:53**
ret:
**1:19**
